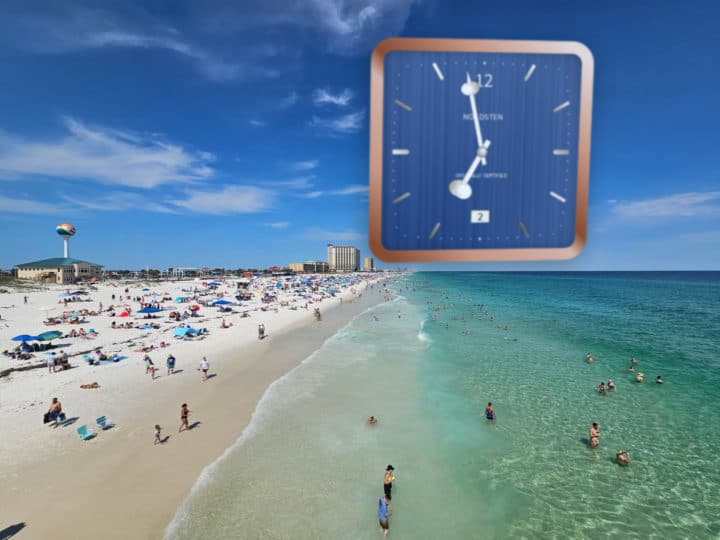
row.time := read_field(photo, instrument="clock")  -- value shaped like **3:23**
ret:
**6:58**
